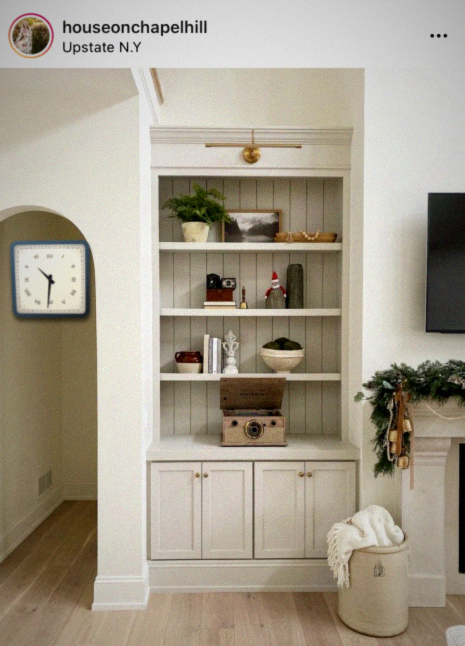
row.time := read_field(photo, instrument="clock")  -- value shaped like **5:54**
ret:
**10:31**
